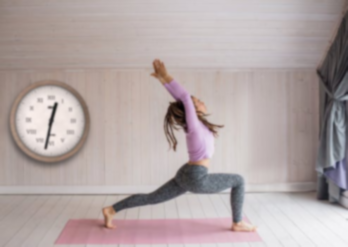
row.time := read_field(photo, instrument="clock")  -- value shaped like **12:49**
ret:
**12:32**
